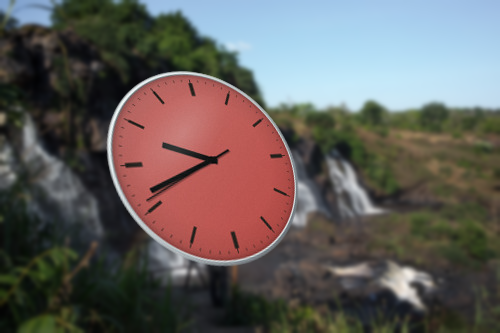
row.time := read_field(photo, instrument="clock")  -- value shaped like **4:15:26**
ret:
**9:41:41**
